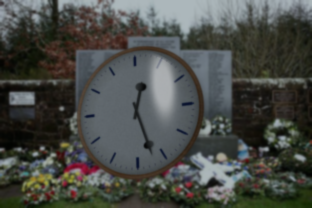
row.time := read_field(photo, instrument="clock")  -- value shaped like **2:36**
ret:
**12:27**
